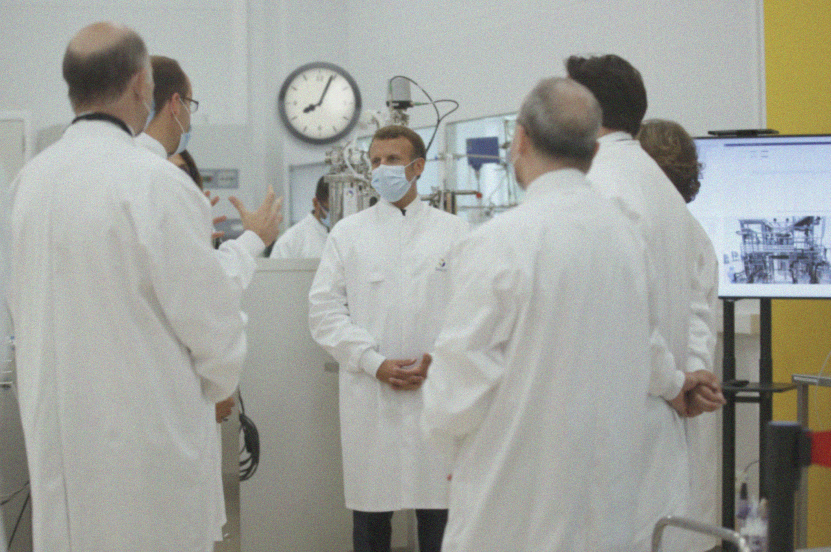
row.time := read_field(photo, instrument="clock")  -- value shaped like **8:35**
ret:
**8:04**
